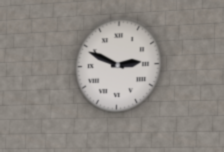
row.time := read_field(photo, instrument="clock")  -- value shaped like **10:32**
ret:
**2:49**
